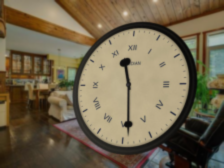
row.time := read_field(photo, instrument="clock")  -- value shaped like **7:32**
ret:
**11:29**
